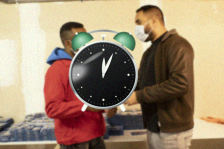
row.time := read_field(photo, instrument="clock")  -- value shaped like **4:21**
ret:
**12:04**
